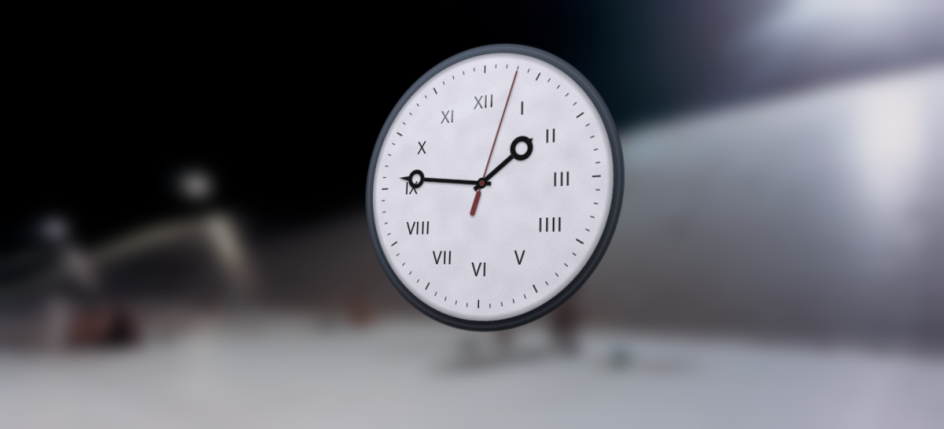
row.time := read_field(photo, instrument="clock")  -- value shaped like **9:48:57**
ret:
**1:46:03**
